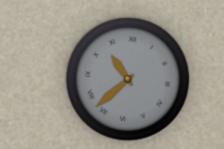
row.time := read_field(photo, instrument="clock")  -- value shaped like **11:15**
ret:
**10:37**
